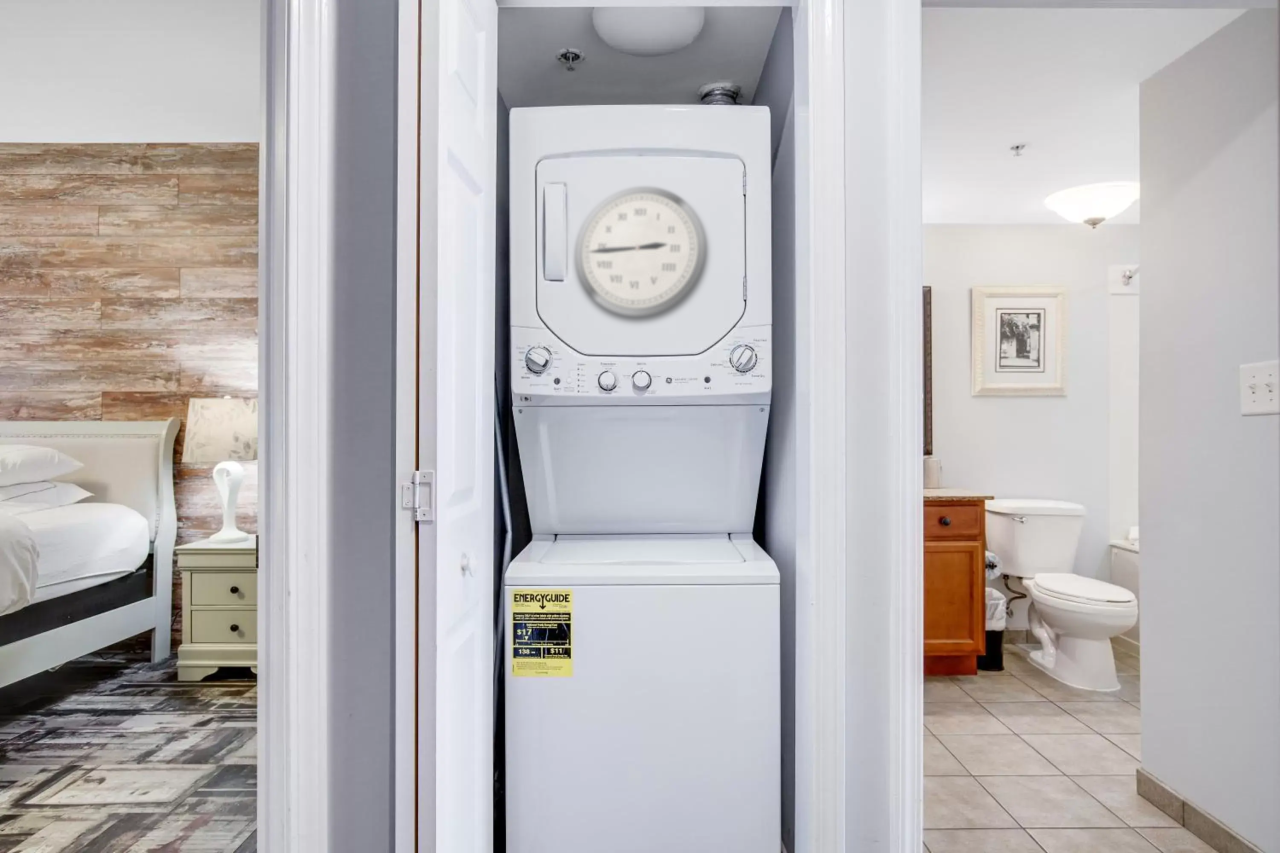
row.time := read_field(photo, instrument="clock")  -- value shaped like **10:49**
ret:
**2:44**
